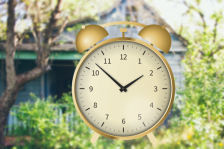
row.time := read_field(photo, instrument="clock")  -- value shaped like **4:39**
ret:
**1:52**
